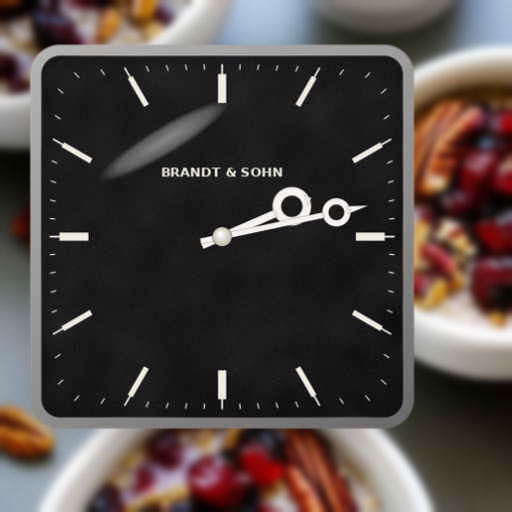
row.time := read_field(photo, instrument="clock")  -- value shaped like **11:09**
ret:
**2:13**
